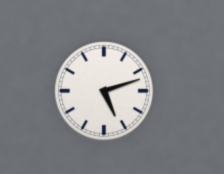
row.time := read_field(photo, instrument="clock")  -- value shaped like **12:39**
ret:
**5:12**
